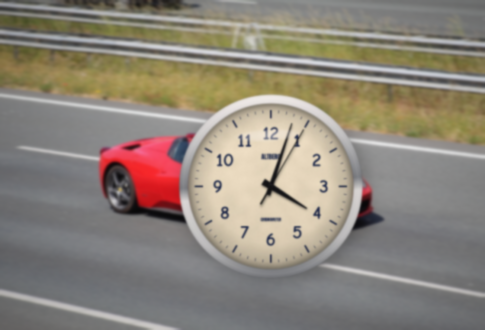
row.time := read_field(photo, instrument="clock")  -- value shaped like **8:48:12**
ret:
**4:03:05**
